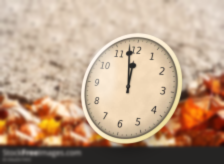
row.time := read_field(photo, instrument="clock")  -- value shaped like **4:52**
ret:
**11:58**
